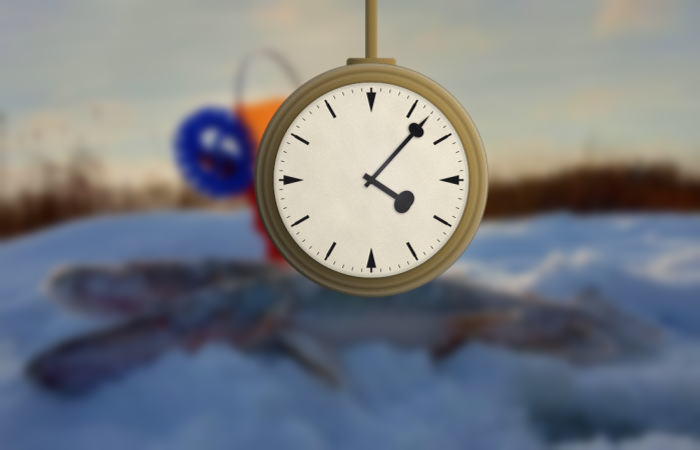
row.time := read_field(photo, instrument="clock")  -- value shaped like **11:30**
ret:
**4:07**
